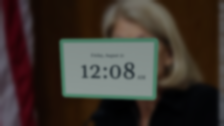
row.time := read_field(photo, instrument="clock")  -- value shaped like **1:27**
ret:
**12:08**
